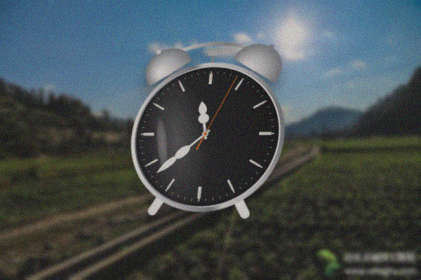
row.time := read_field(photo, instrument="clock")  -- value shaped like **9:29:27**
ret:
**11:38:04**
